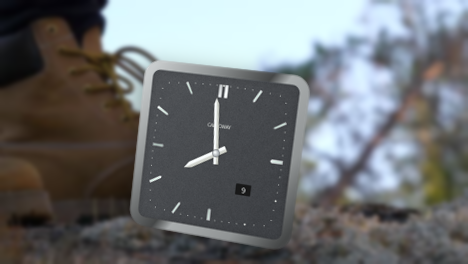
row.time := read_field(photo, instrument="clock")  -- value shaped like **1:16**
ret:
**7:59**
